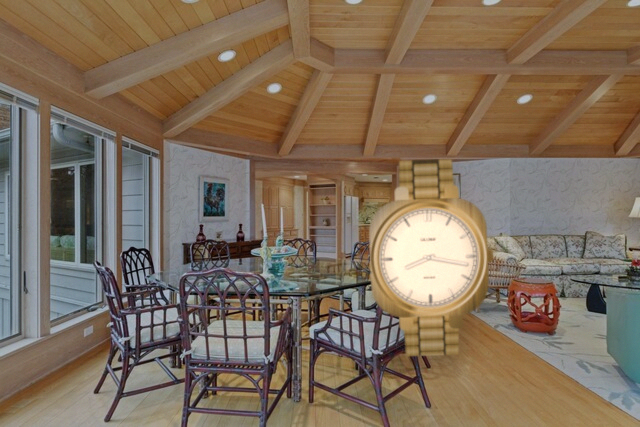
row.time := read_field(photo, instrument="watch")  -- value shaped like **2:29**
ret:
**8:17**
